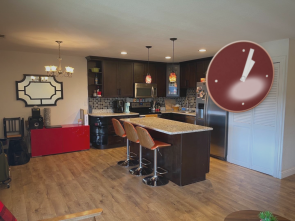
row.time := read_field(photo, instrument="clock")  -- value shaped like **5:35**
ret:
**1:03**
